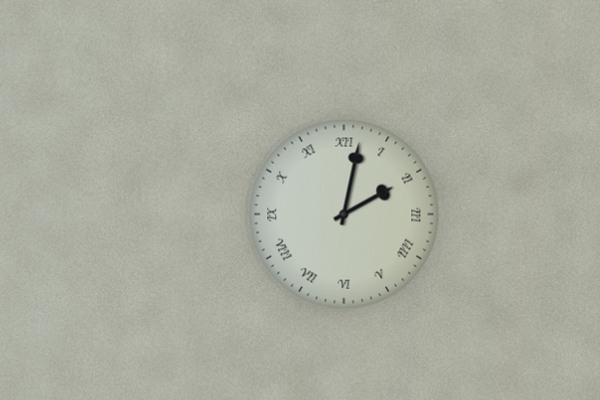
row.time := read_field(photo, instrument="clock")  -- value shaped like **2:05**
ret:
**2:02**
